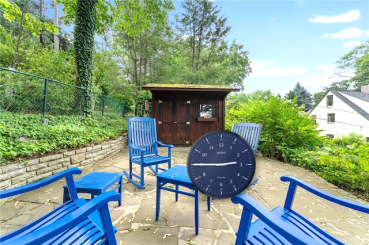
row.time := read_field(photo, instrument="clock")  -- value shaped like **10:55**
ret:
**2:45**
